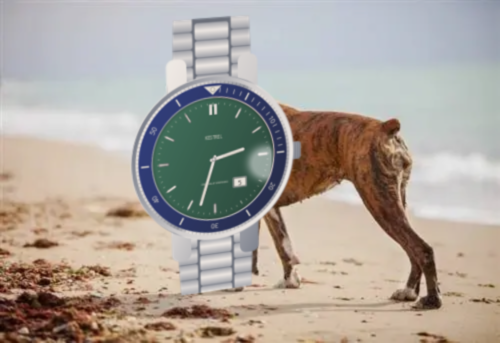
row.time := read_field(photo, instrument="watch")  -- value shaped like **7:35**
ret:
**2:33**
